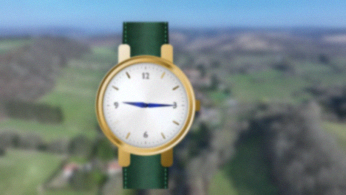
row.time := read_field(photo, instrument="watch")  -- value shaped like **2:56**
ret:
**9:15**
